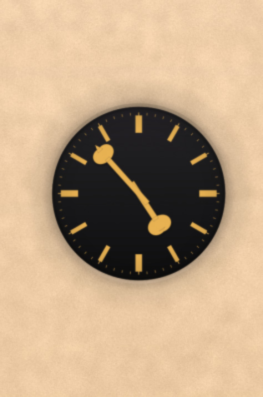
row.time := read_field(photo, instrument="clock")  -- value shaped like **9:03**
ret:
**4:53**
